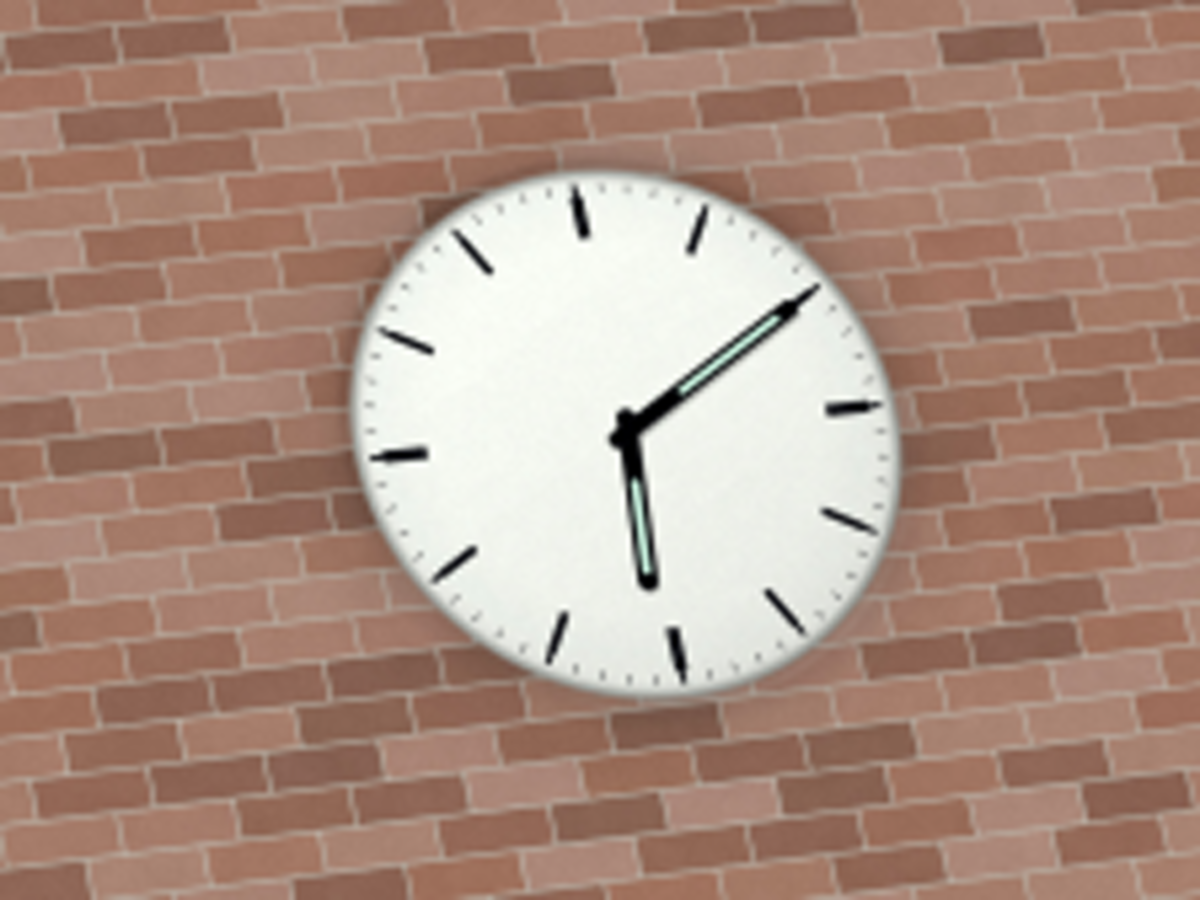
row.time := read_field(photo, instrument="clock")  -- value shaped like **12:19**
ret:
**6:10**
